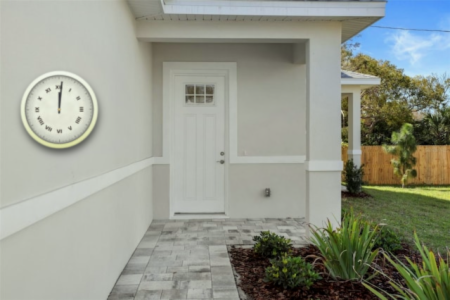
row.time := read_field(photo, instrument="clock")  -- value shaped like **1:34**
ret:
**12:01**
